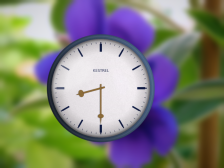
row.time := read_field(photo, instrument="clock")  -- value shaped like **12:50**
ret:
**8:30**
